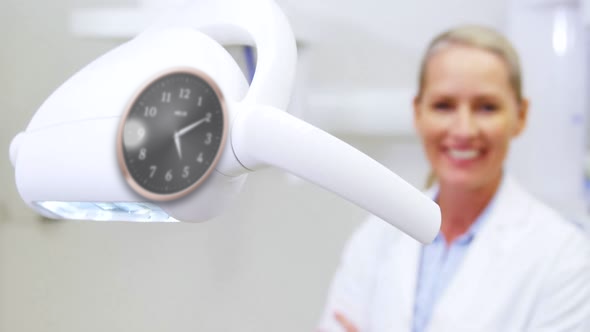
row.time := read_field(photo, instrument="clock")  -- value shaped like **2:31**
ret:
**5:10**
